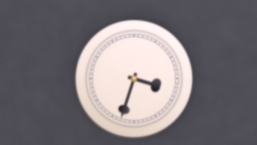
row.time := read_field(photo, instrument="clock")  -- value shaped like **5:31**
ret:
**3:33**
